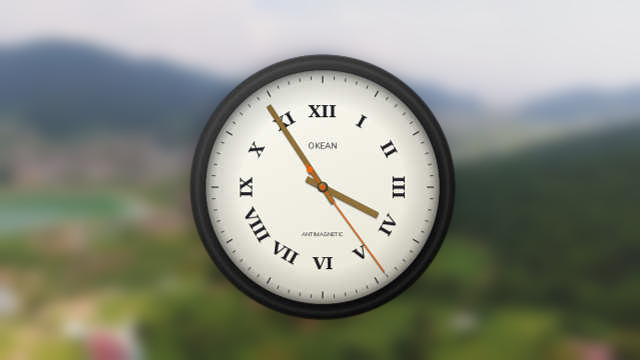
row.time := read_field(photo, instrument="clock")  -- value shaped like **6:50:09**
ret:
**3:54:24**
